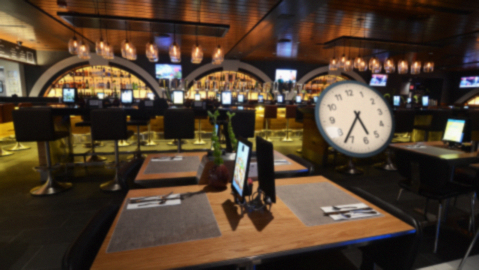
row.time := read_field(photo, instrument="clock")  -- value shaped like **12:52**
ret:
**5:37**
